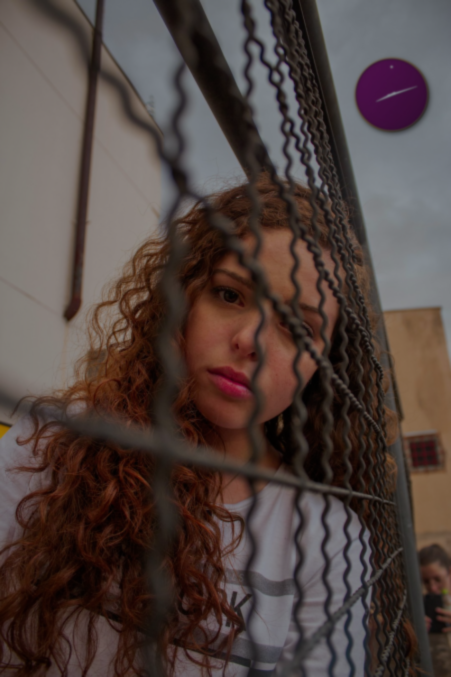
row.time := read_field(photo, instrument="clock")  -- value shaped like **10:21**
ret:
**8:12**
